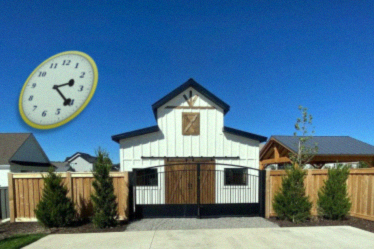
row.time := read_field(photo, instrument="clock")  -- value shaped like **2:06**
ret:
**2:21**
